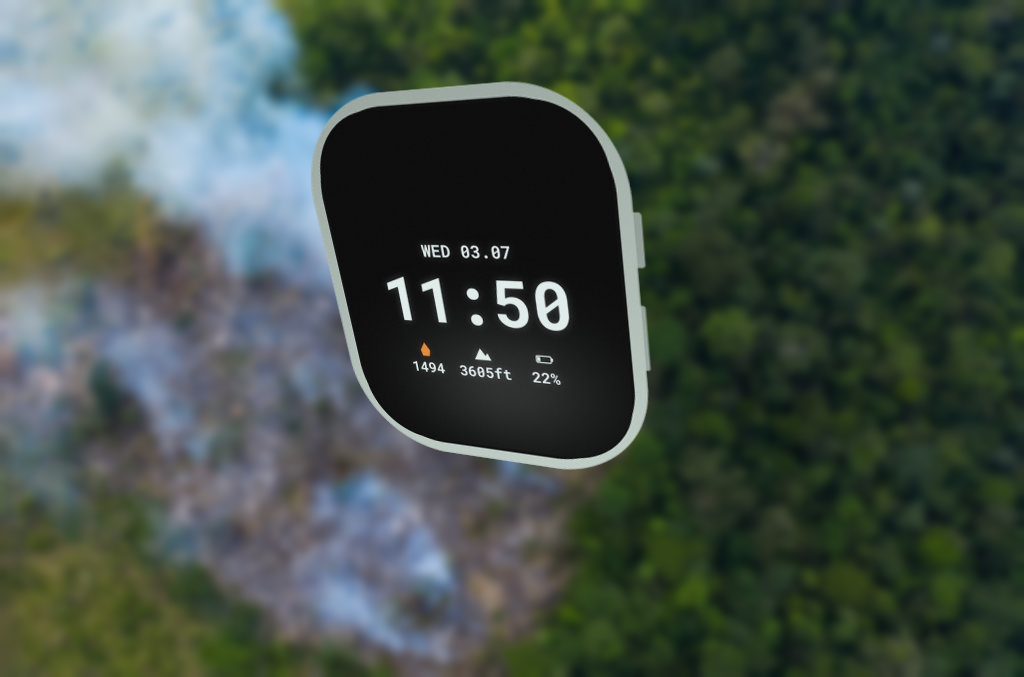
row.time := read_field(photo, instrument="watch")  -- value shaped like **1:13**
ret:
**11:50**
